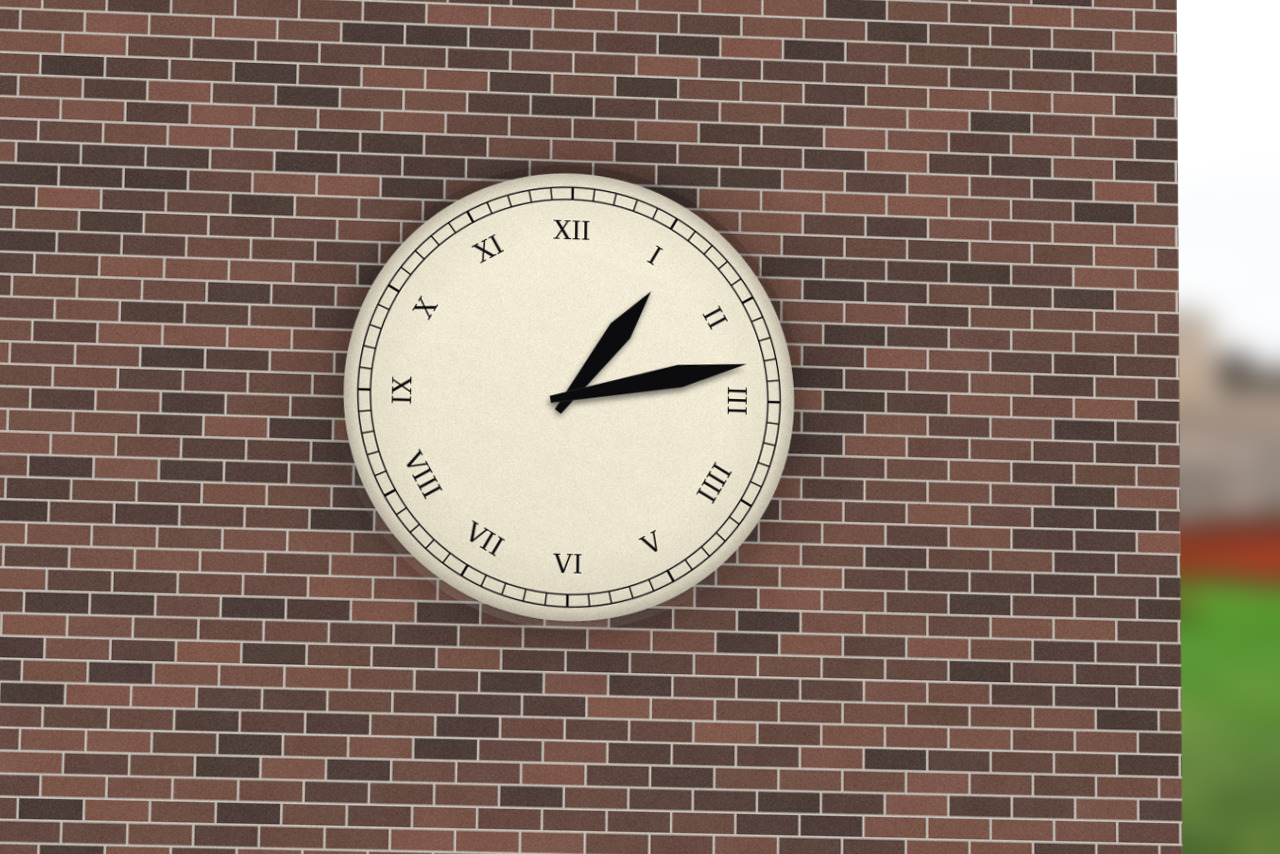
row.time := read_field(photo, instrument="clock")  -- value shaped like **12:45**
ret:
**1:13**
